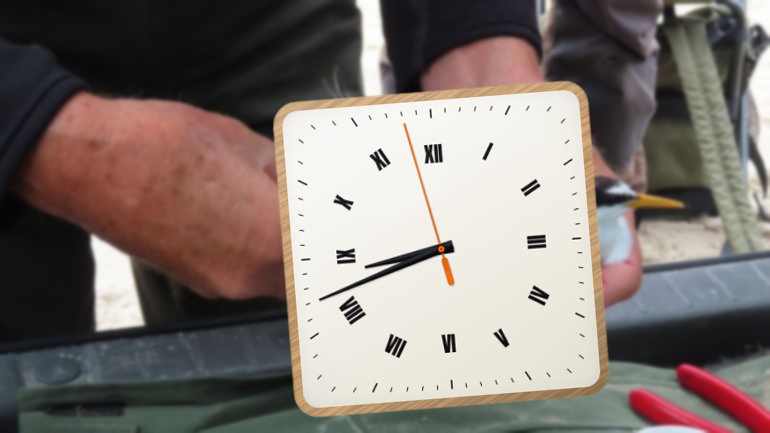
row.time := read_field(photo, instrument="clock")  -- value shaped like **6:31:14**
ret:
**8:41:58**
